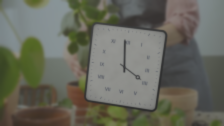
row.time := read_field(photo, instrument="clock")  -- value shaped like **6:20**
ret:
**3:59**
